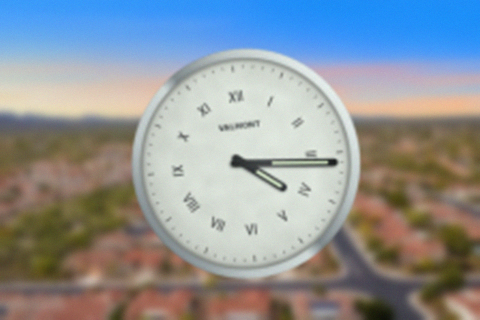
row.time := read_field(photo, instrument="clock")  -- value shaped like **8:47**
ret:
**4:16**
